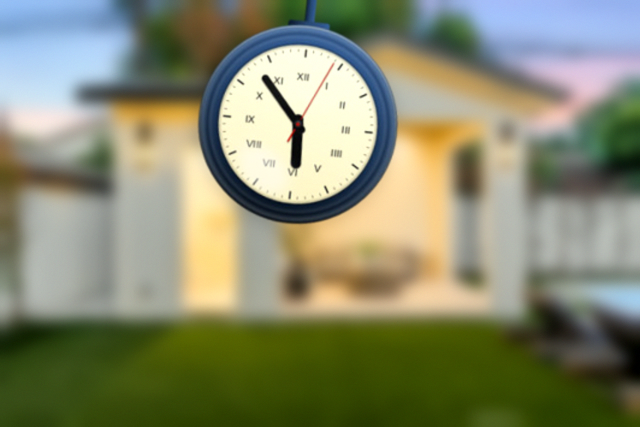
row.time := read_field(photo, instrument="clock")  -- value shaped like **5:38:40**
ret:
**5:53:04**
